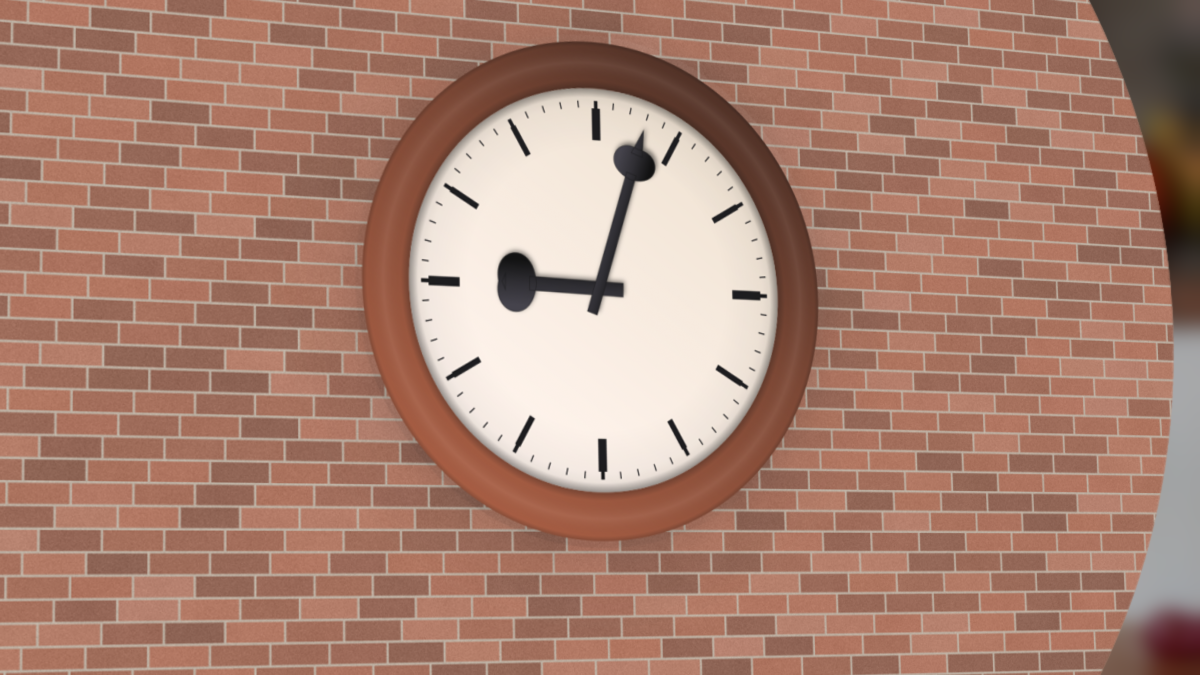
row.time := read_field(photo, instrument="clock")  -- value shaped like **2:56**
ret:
**9:03**
